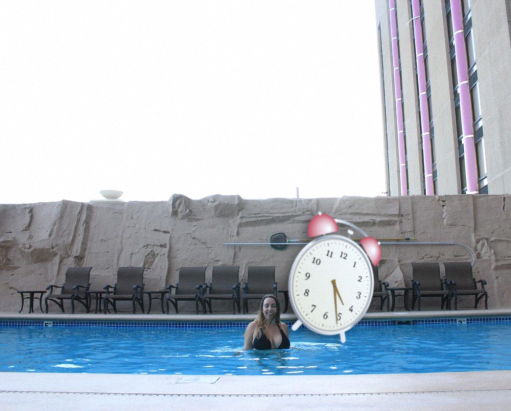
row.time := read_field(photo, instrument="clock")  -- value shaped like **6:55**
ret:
**4:26**
